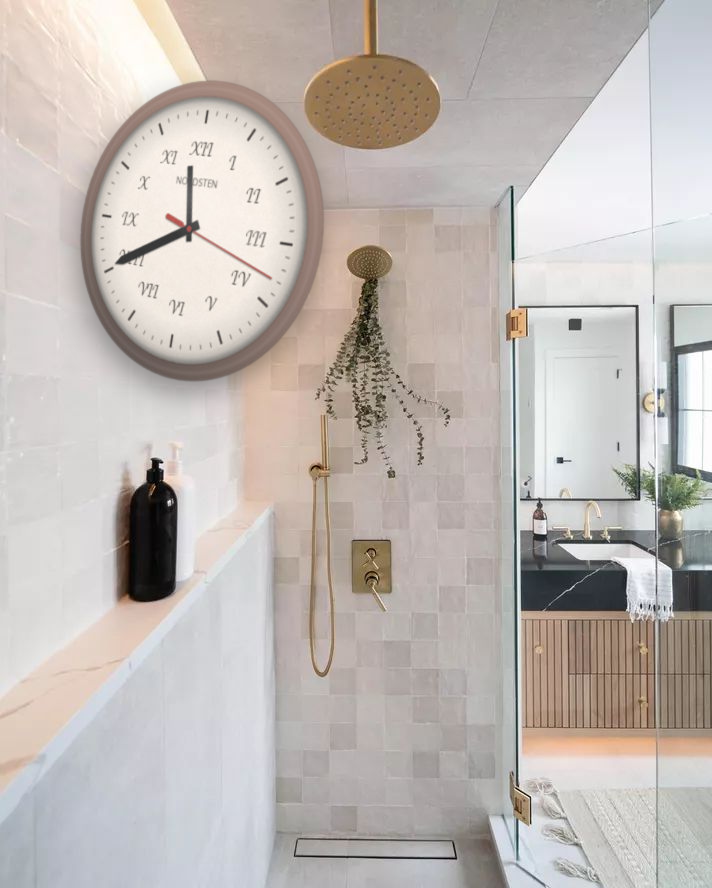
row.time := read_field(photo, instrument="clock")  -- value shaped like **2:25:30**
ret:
**11:40:18**
